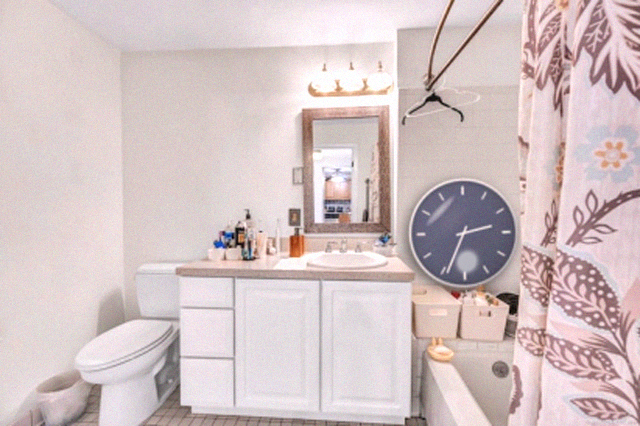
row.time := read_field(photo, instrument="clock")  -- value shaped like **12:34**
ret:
**2:34**
